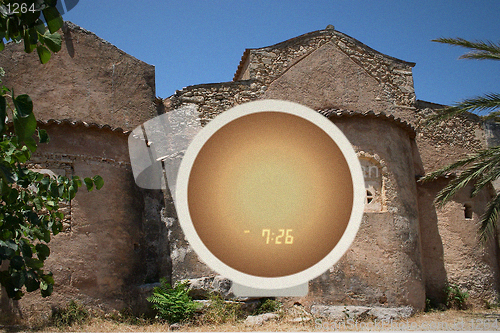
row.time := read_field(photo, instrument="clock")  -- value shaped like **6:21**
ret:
**7:26**
